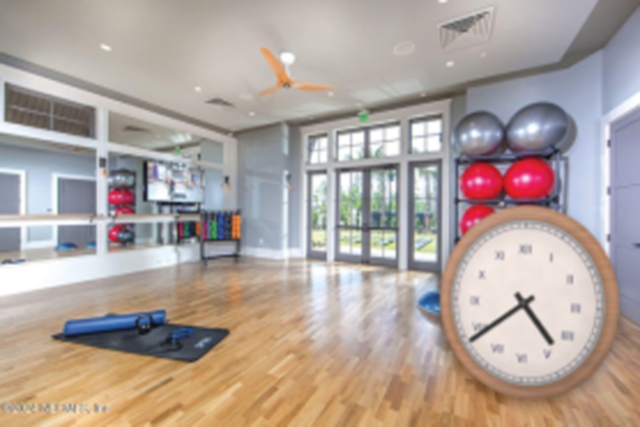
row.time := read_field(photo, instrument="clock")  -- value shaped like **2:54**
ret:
**4:39**
